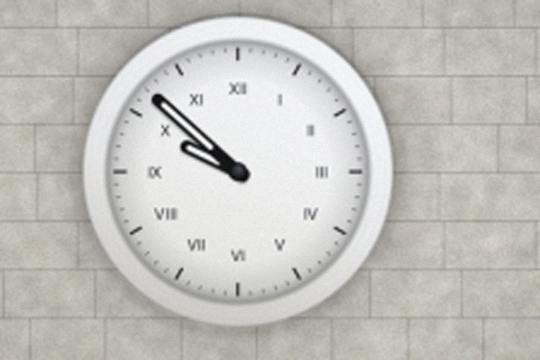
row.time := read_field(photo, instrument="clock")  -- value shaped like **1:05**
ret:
**9:52**
